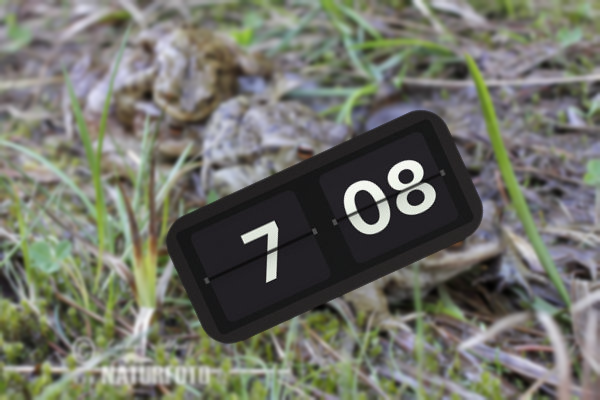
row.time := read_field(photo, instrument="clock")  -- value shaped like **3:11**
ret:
**7:08**
